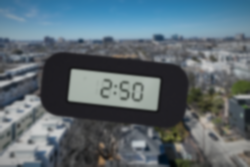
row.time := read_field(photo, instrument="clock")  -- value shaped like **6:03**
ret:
**2:50**
